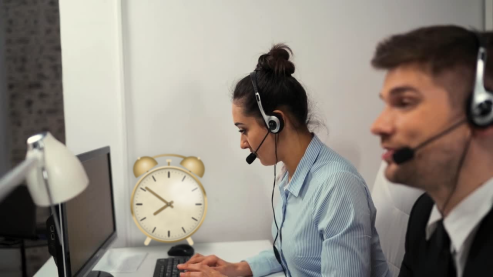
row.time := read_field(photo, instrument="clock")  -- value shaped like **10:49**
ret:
**7:51**
